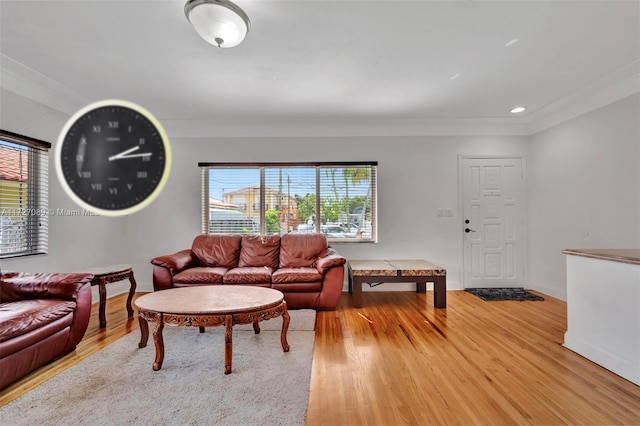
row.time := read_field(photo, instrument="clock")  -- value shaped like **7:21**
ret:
**2:14**
